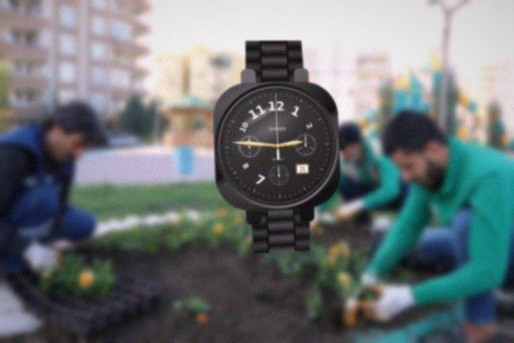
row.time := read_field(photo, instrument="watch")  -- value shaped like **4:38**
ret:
**2:46**
